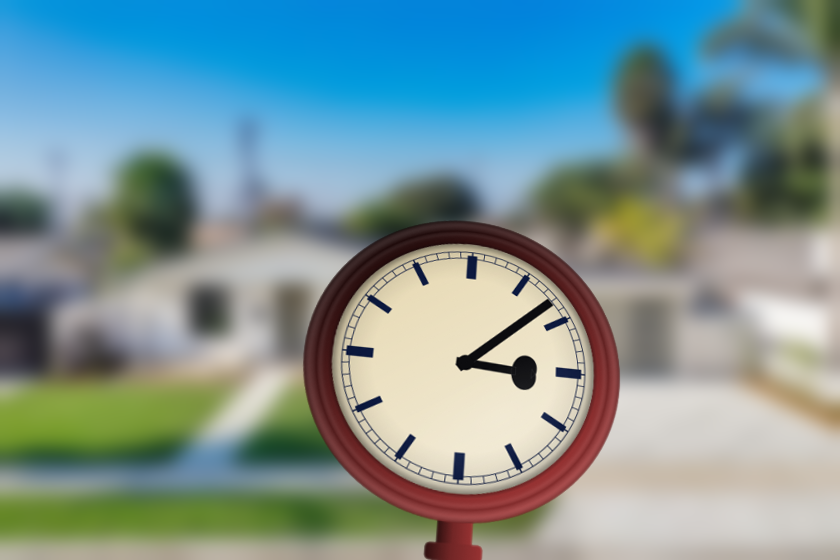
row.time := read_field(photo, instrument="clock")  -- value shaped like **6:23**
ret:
**3:08**
